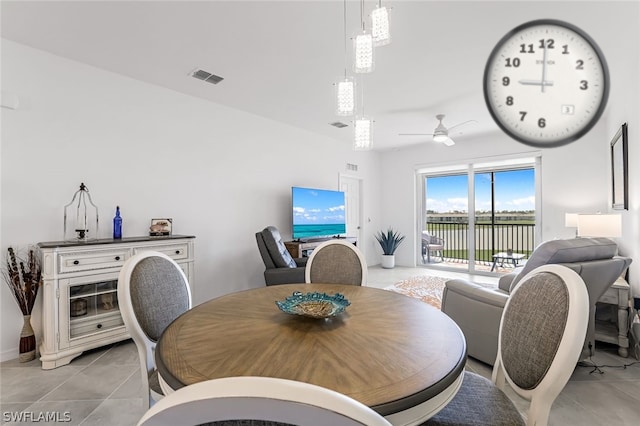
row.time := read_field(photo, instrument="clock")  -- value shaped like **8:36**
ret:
**9:00**
